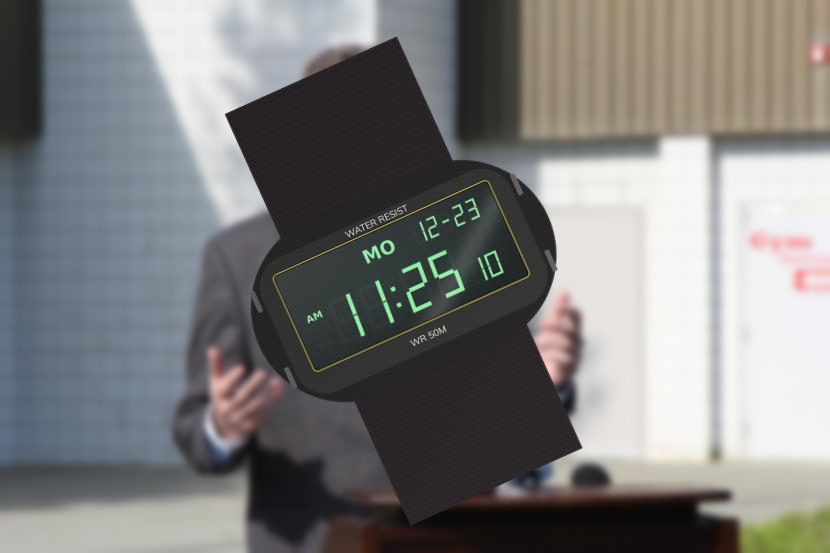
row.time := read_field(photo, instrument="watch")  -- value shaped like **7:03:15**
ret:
**11:25:10**
